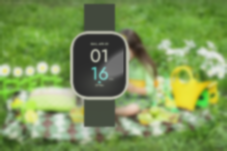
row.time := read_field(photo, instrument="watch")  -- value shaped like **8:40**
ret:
**1:16**
